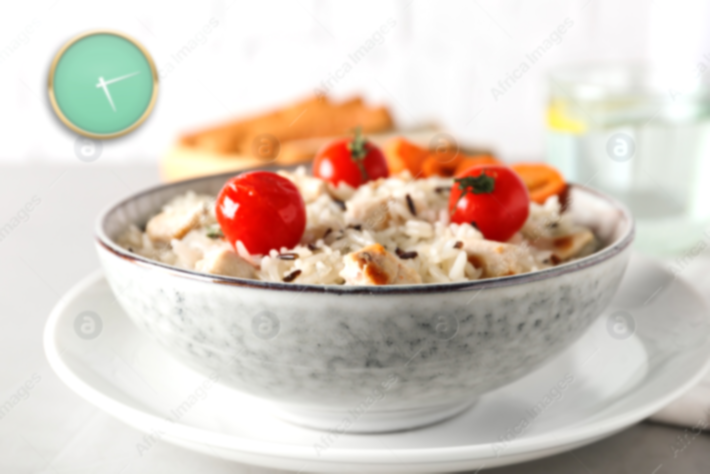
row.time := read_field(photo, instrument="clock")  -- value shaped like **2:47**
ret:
**5:12**
